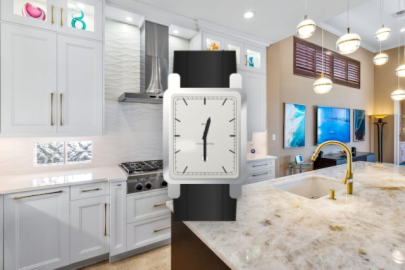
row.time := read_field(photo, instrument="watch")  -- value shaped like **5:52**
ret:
**12:30**
